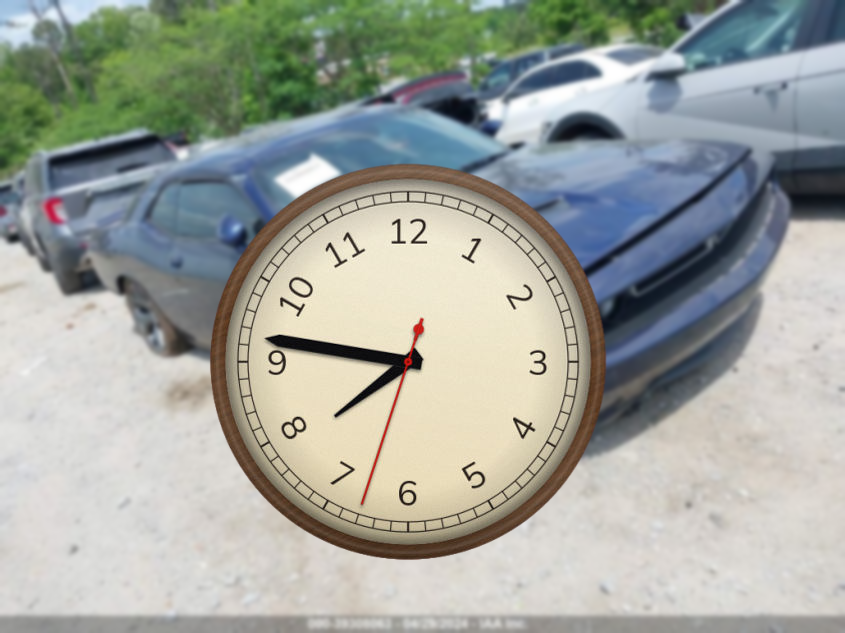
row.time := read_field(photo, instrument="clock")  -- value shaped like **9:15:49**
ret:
**7:46:33**
